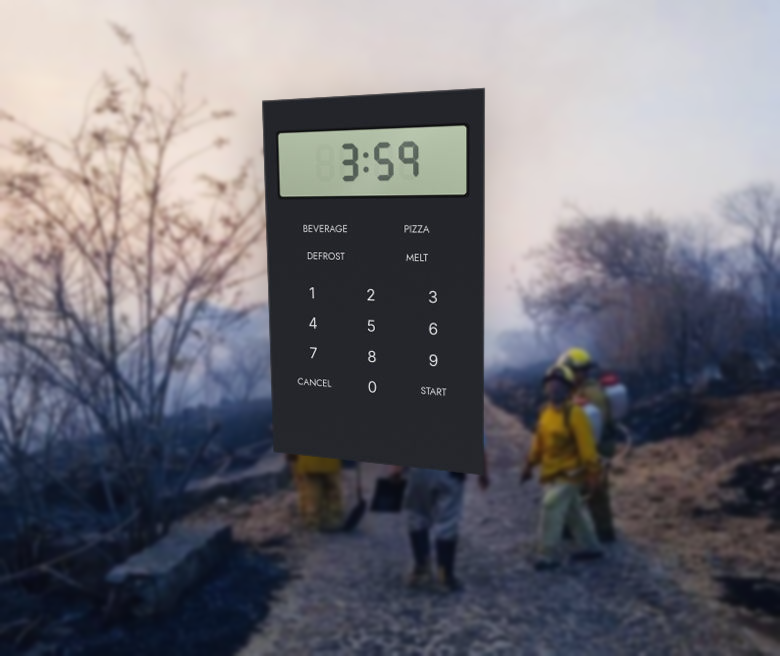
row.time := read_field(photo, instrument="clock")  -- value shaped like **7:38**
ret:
**3:59**
